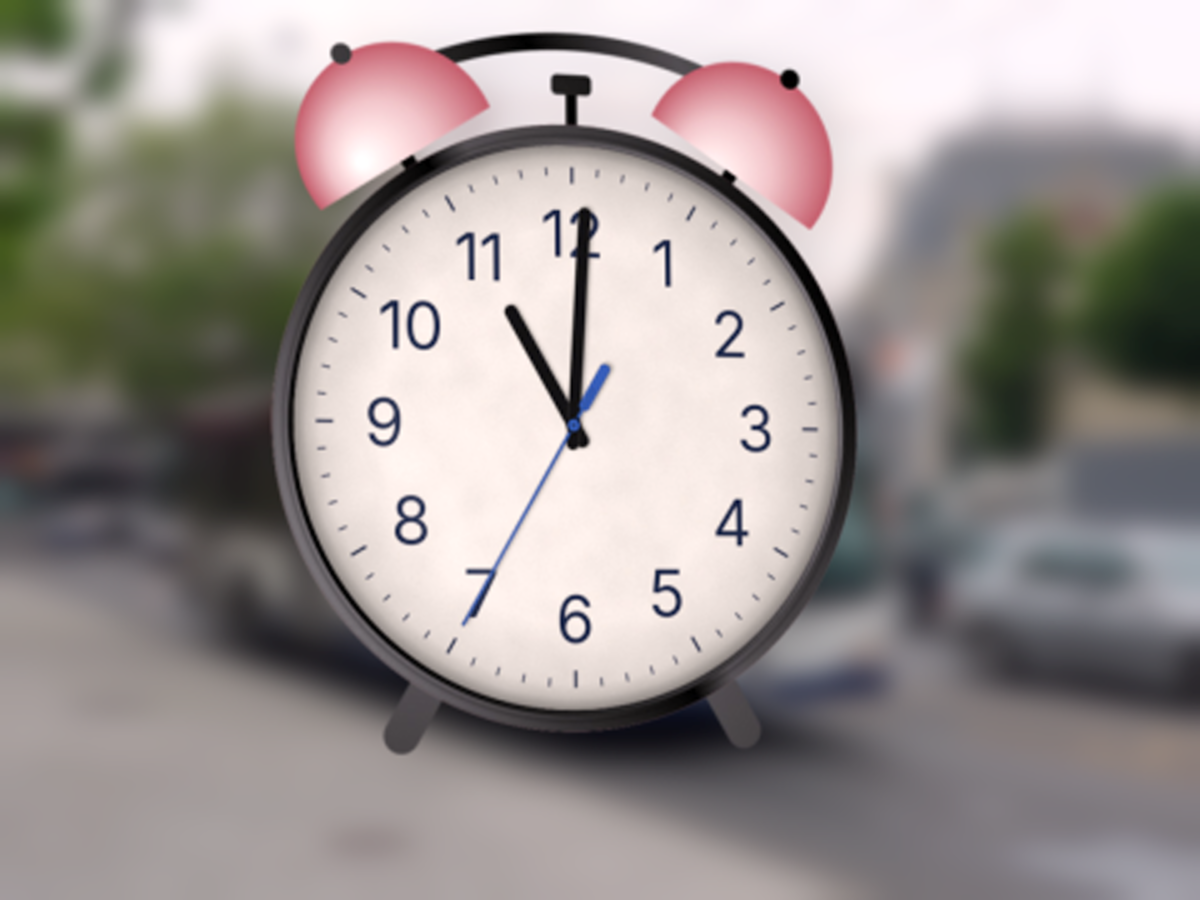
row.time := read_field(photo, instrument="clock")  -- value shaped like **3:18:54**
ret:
**11:00:35**
